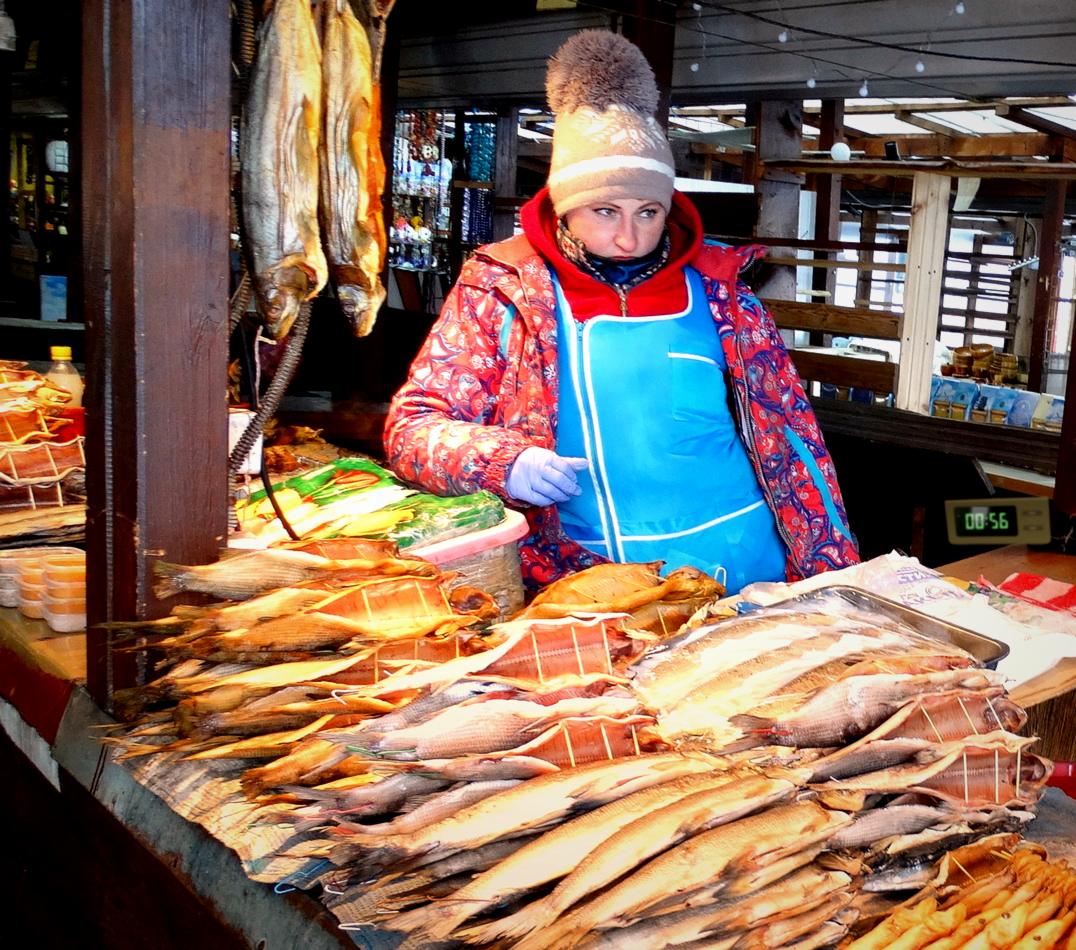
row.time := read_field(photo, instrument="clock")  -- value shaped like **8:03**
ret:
**0:56**
